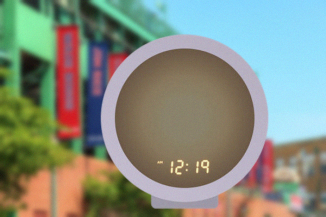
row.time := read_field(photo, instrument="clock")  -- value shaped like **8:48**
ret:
**12:19**
